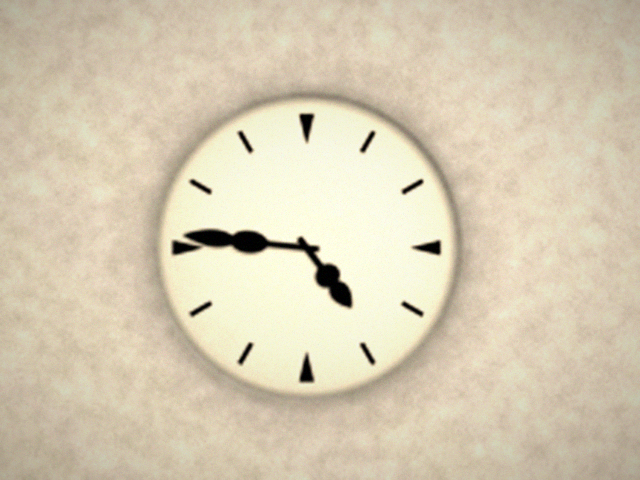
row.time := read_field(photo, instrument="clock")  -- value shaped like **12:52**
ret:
**4:46**
